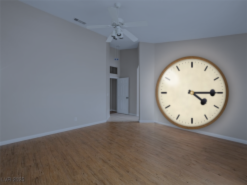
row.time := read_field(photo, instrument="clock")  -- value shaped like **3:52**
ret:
**4:15**
